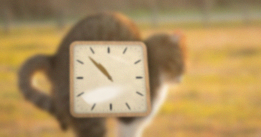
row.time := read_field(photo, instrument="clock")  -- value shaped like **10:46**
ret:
**10:53**
